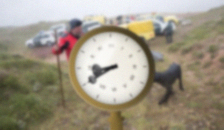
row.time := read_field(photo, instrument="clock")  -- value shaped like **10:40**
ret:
**8:40**
